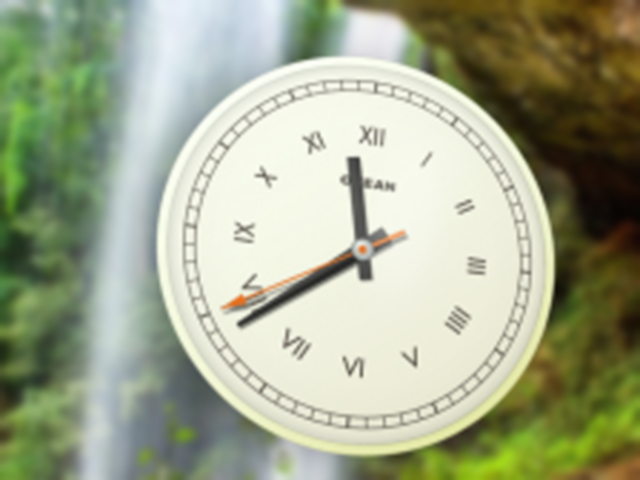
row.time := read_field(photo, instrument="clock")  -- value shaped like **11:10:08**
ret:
**11:38:40**
